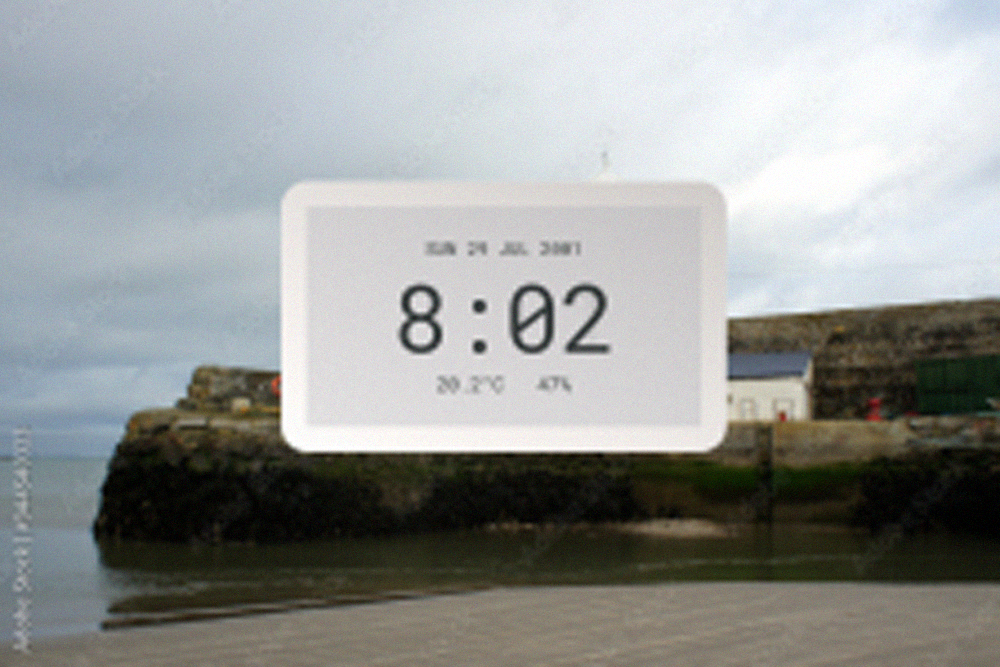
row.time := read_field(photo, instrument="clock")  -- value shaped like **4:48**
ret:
**8:02**
